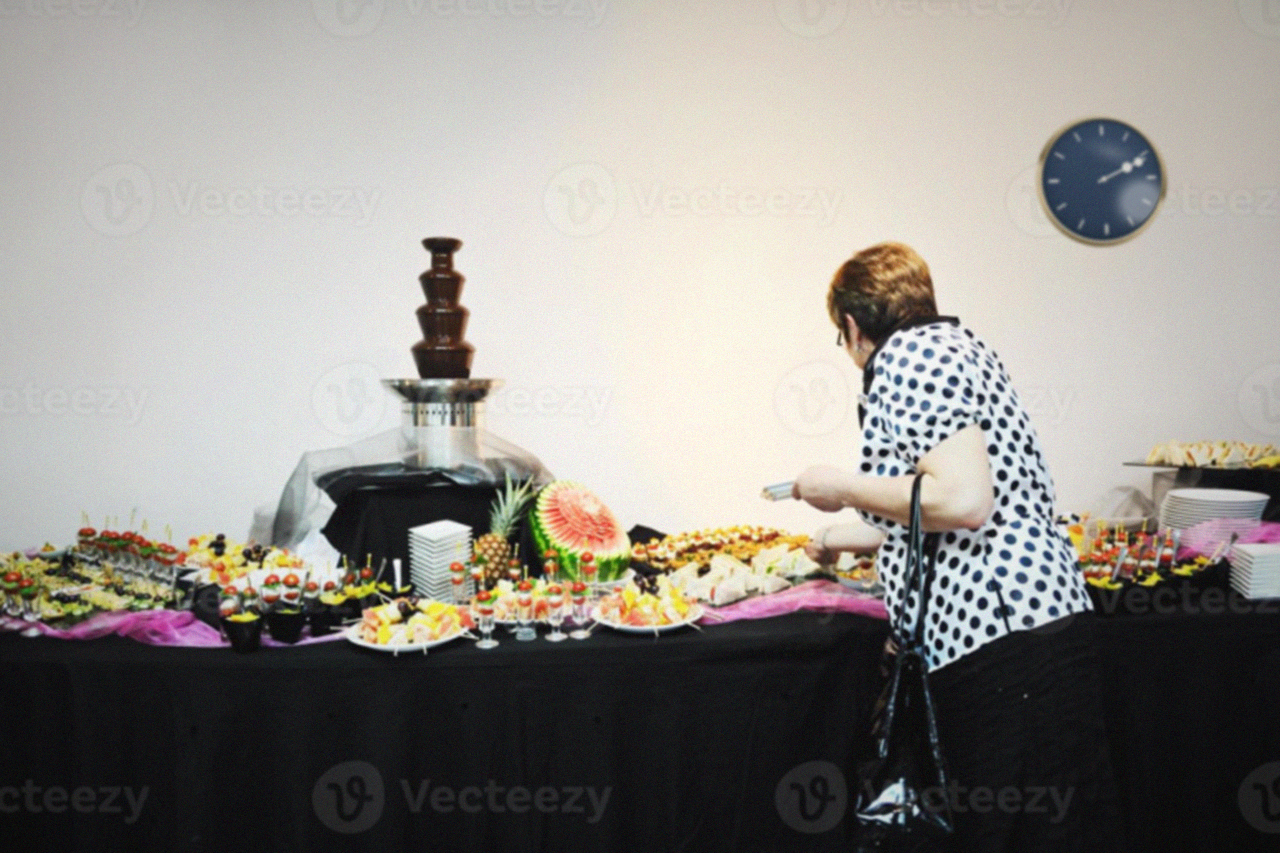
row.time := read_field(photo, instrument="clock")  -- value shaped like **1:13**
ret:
**2:11**
